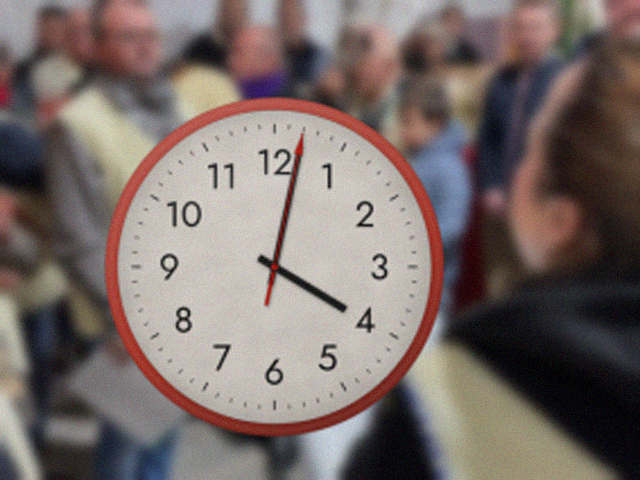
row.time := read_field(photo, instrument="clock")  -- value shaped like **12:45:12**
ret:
**4:02:02**
